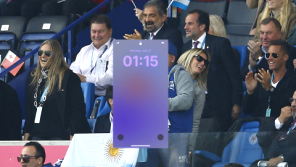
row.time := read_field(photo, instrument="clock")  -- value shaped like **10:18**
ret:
**1:15**
